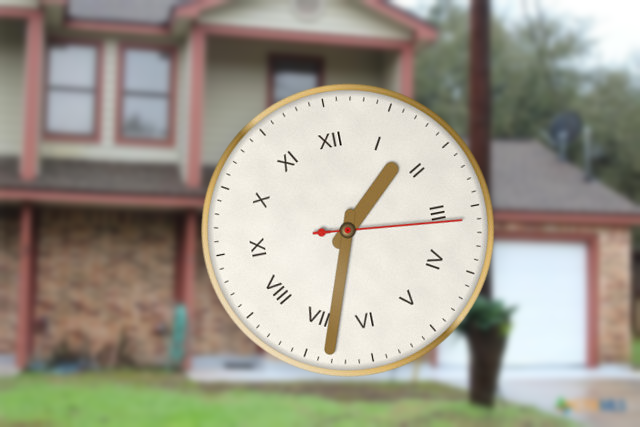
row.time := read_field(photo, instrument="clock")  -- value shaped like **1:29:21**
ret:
**1:33:16**
